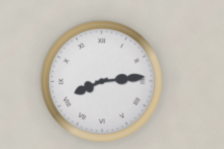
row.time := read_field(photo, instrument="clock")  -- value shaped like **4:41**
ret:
**8:14**
